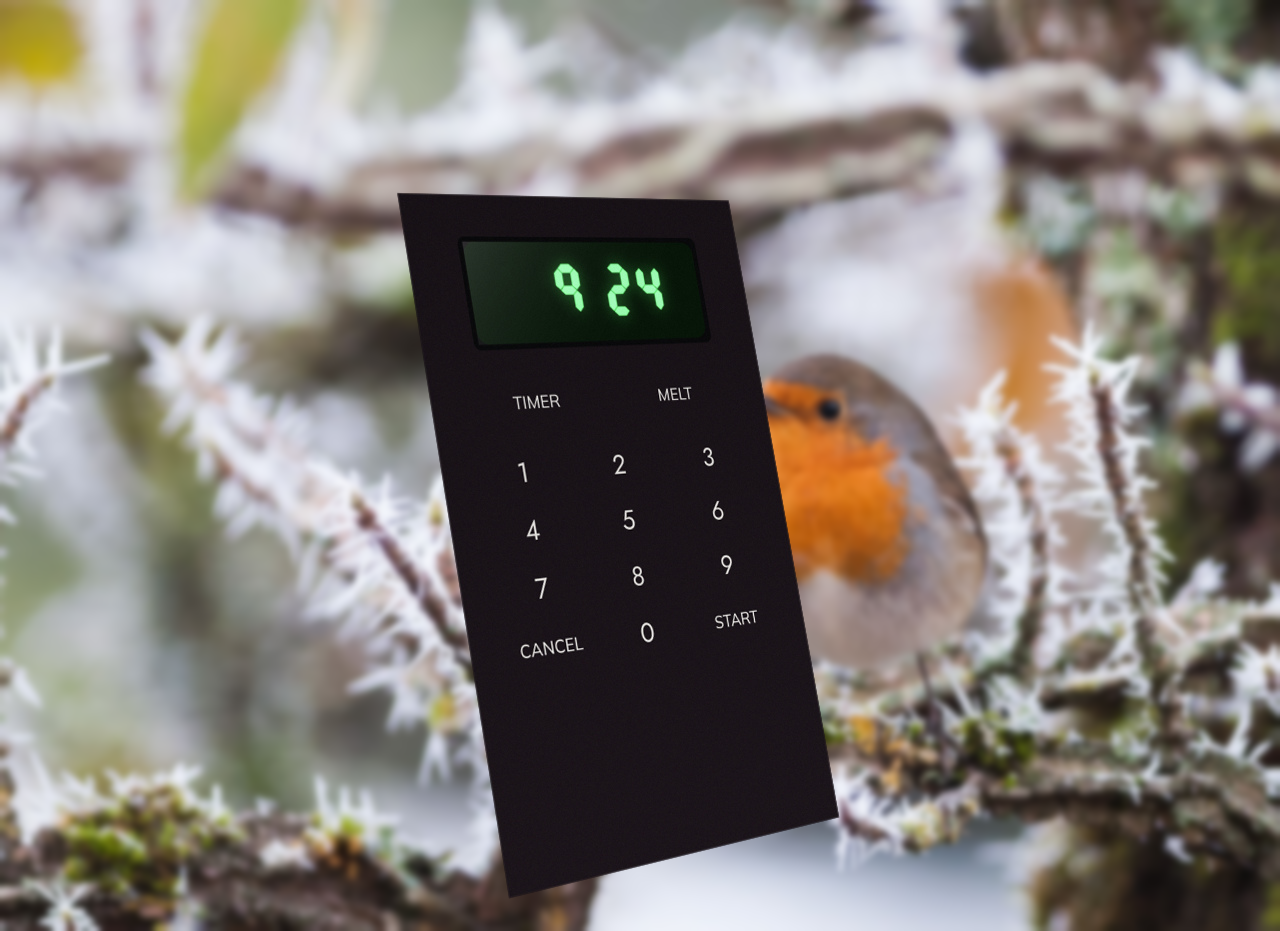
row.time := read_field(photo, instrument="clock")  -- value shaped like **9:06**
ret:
**9:24**
